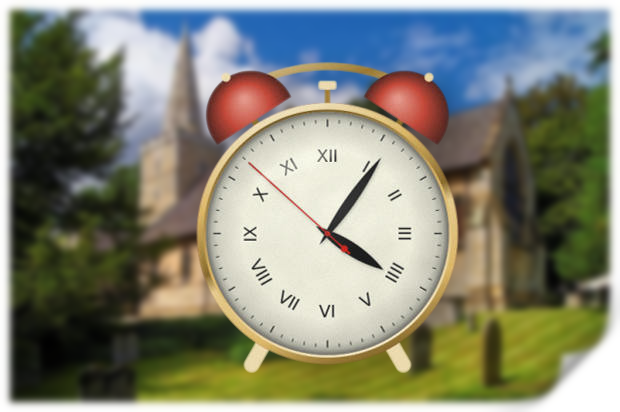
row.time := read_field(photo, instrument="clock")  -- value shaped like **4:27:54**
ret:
**4:05:52**
